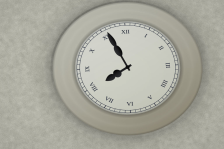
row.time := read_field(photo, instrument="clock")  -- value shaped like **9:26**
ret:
**7:56**
